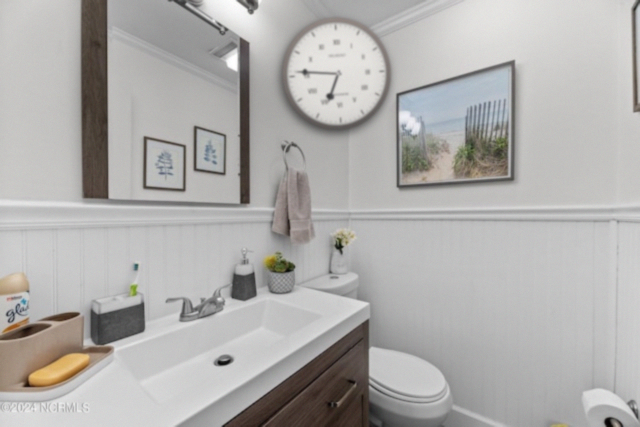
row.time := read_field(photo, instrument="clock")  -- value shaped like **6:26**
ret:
**6:46**
